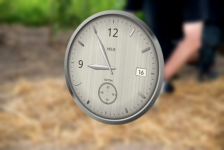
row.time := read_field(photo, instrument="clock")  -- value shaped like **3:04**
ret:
**8:55**
